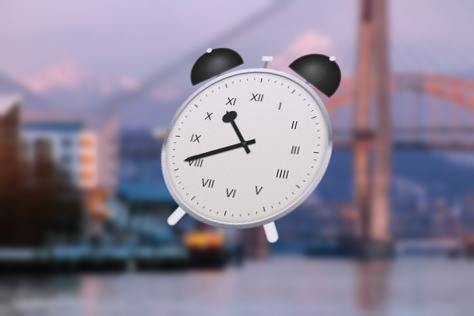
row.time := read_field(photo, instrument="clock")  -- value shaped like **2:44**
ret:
**10:41**
